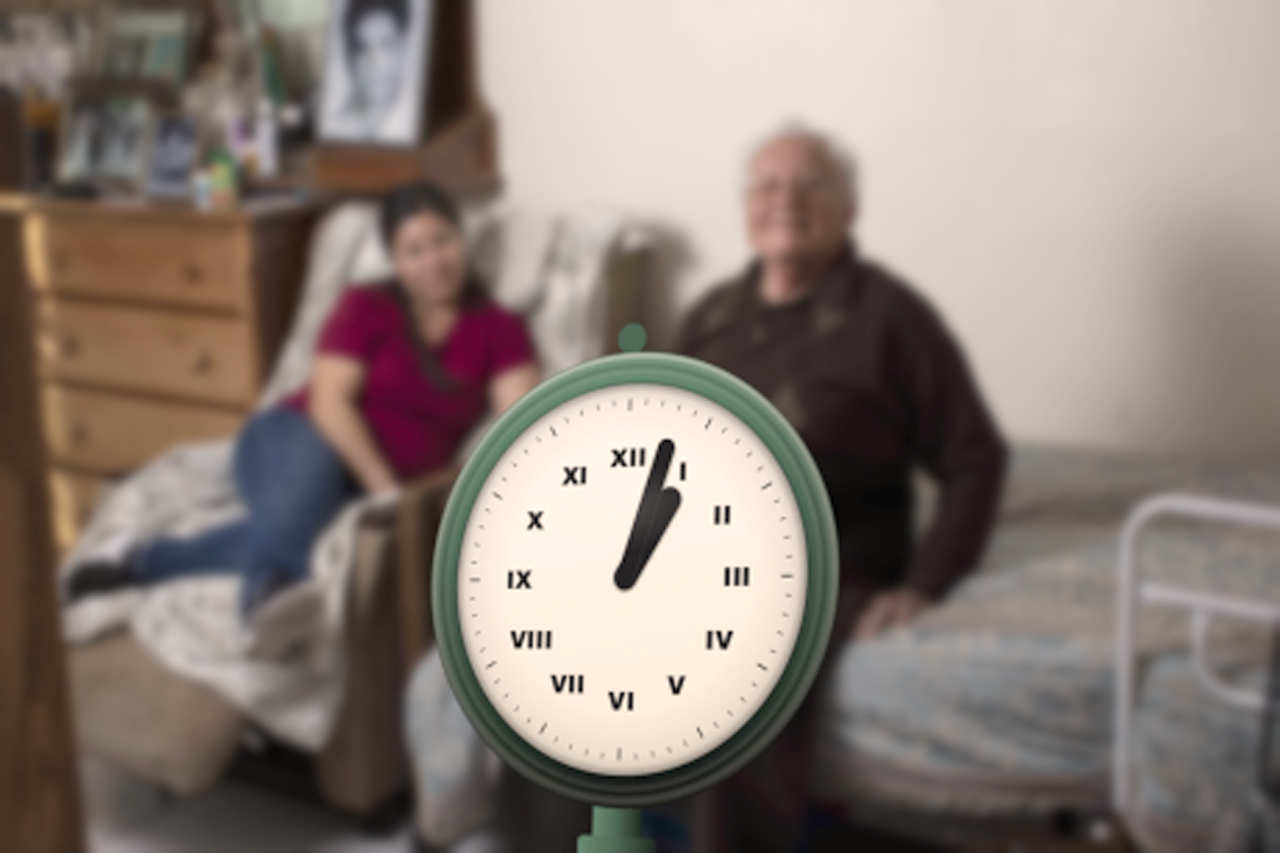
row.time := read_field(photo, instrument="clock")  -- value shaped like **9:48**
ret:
**1:03**
